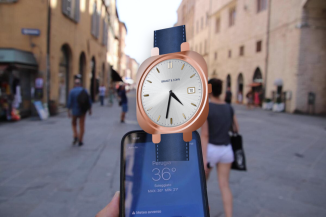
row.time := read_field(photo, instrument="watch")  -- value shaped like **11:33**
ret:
**4:32**
